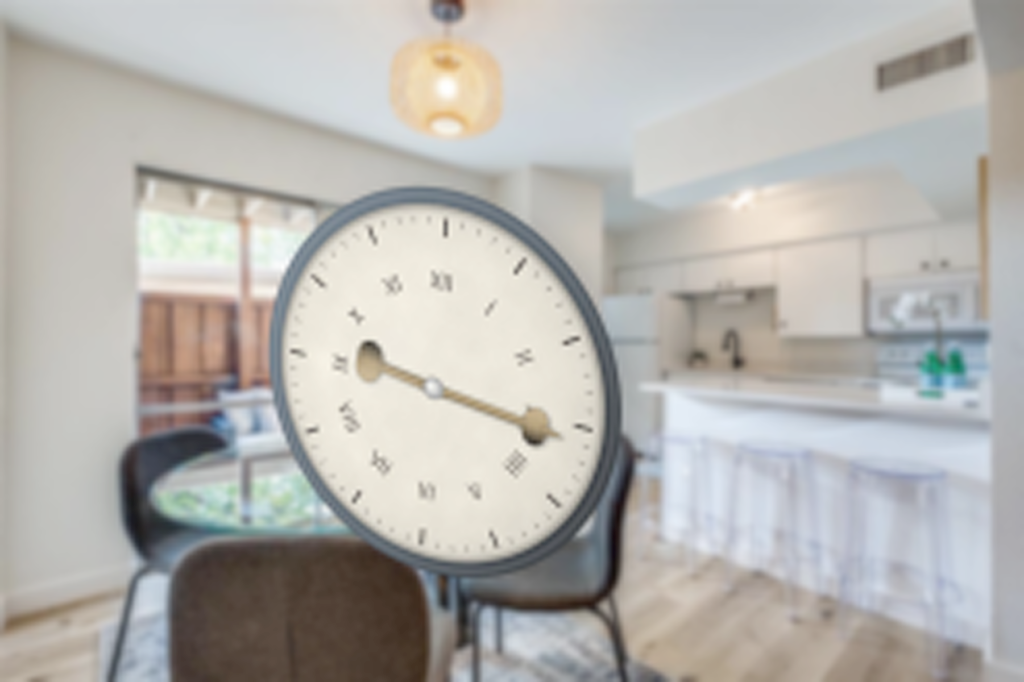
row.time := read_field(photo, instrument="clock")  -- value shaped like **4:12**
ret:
**9:16**
